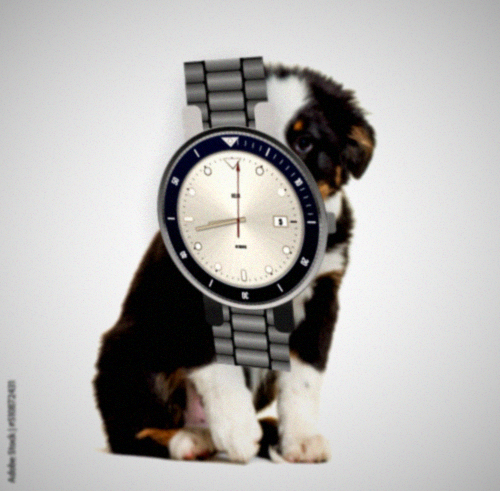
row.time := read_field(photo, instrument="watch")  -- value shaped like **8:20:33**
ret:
**8:43:01**
